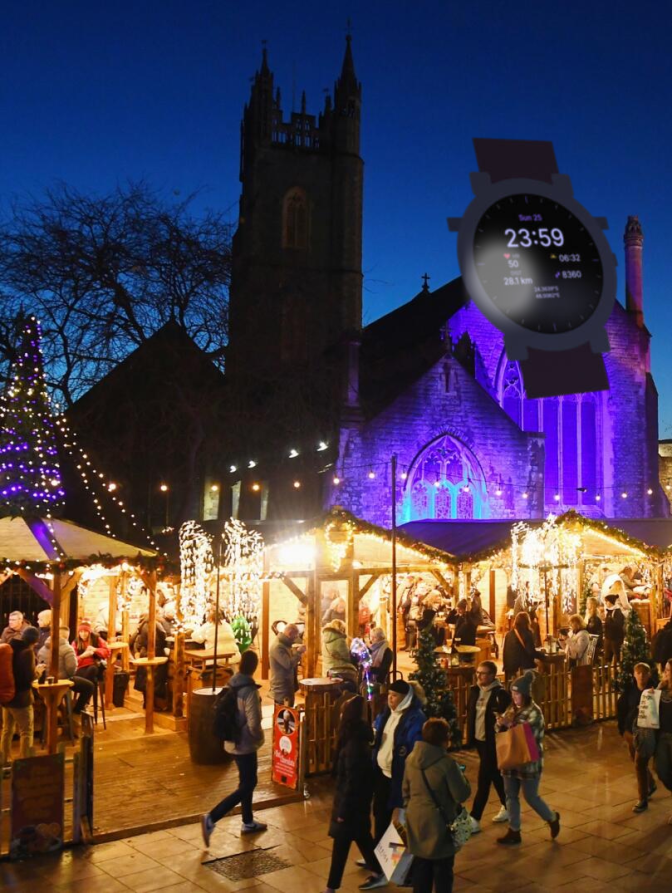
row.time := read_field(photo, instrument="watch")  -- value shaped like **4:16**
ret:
**23:59**
